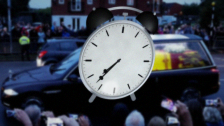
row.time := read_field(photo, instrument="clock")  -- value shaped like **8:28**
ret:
**7:37**
